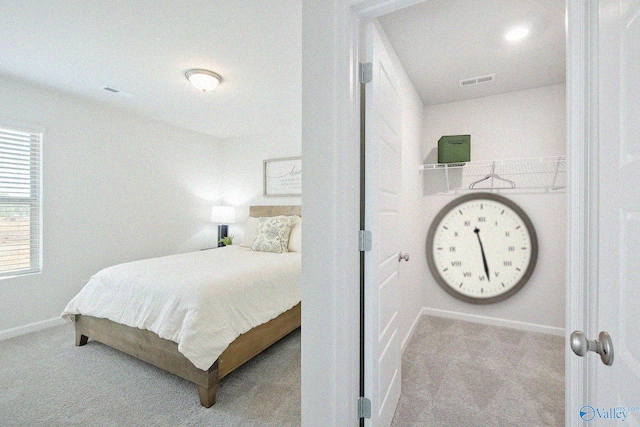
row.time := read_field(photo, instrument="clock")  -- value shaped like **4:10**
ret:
**11:28**
